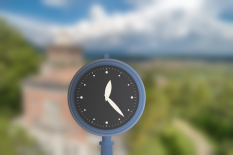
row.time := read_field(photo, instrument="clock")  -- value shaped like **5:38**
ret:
**12:23**
